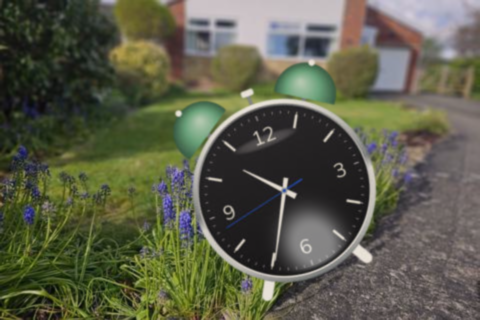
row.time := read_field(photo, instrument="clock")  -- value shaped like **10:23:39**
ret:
**10:34:43**
